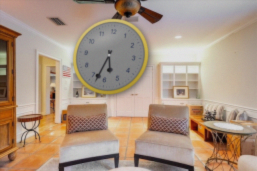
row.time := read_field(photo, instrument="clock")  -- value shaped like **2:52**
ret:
**5:33**
